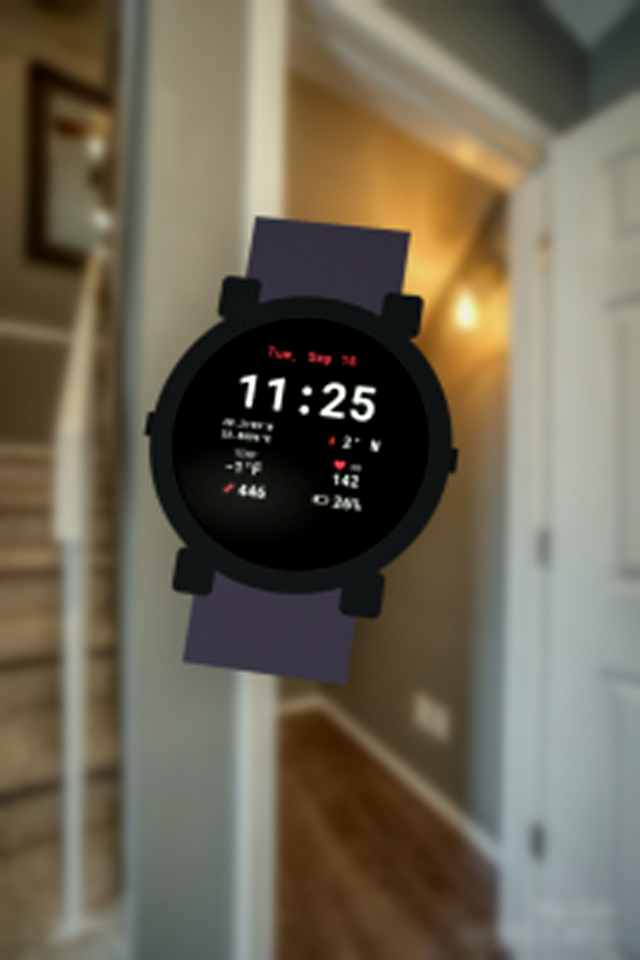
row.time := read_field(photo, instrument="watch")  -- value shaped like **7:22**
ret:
**11:25**
